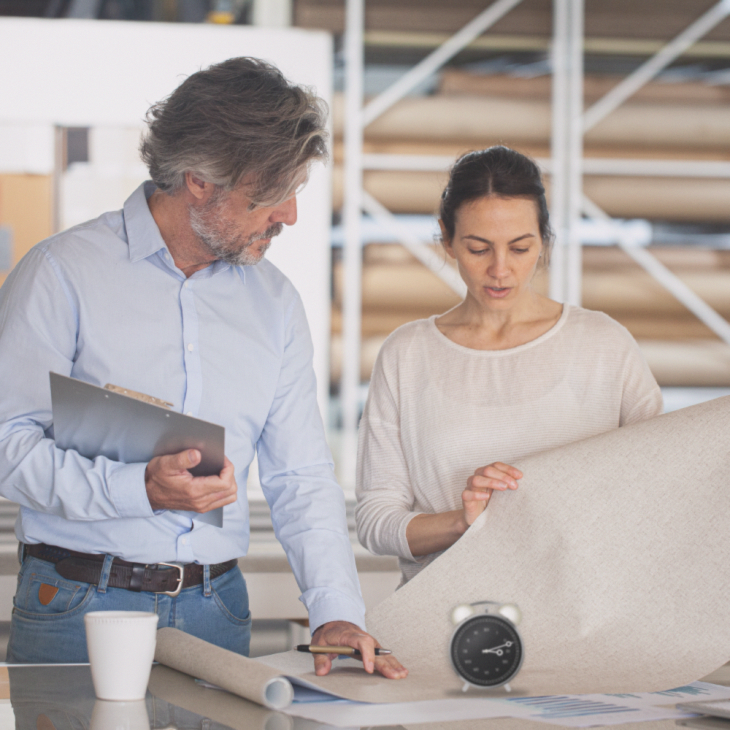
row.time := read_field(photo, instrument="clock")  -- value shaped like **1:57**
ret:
**3:12**
